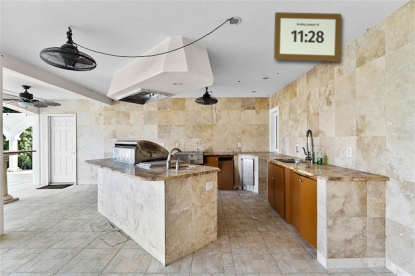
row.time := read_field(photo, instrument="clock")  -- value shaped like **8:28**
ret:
**11:28**
